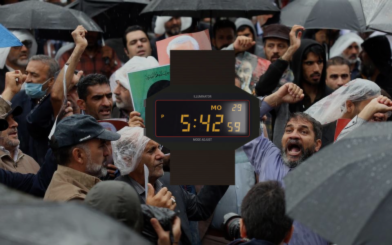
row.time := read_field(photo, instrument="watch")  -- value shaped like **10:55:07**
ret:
**5:42:59**
